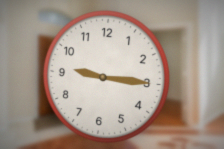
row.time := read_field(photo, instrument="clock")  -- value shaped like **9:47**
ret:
**9:15**
